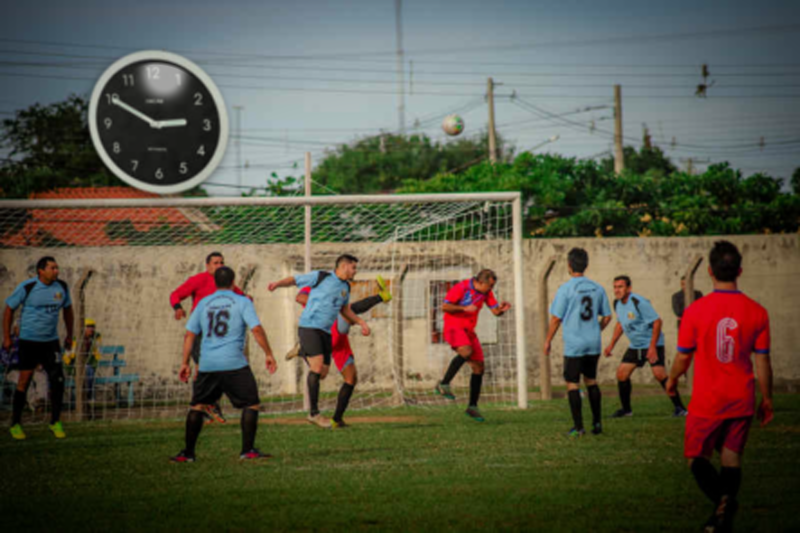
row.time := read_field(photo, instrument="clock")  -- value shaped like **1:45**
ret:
**2:50**
